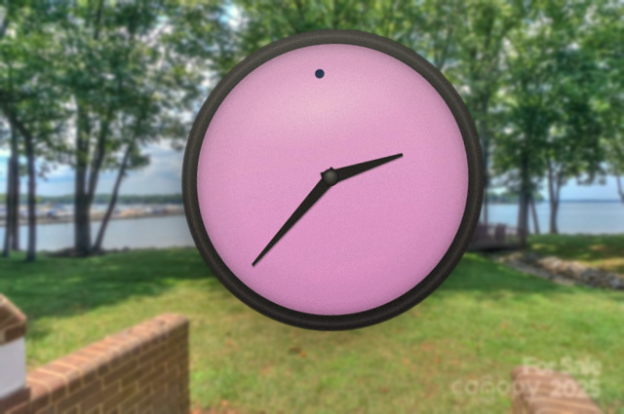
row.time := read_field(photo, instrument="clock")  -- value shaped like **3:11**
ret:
**2:38**
